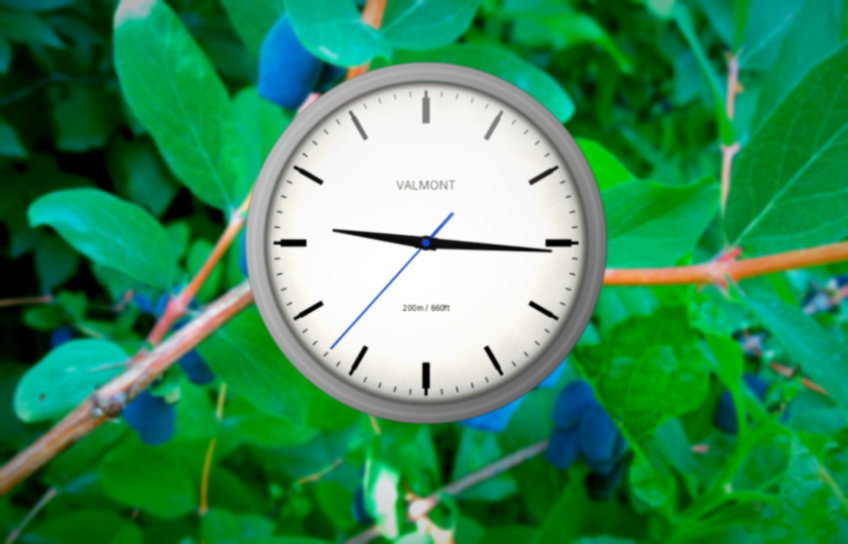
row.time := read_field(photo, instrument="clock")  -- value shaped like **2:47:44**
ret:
**9:15:37**
